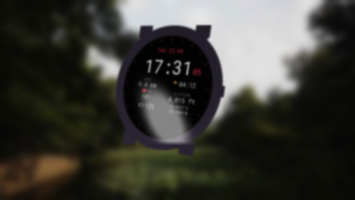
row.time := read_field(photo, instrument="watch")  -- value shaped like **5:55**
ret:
**17:31**
